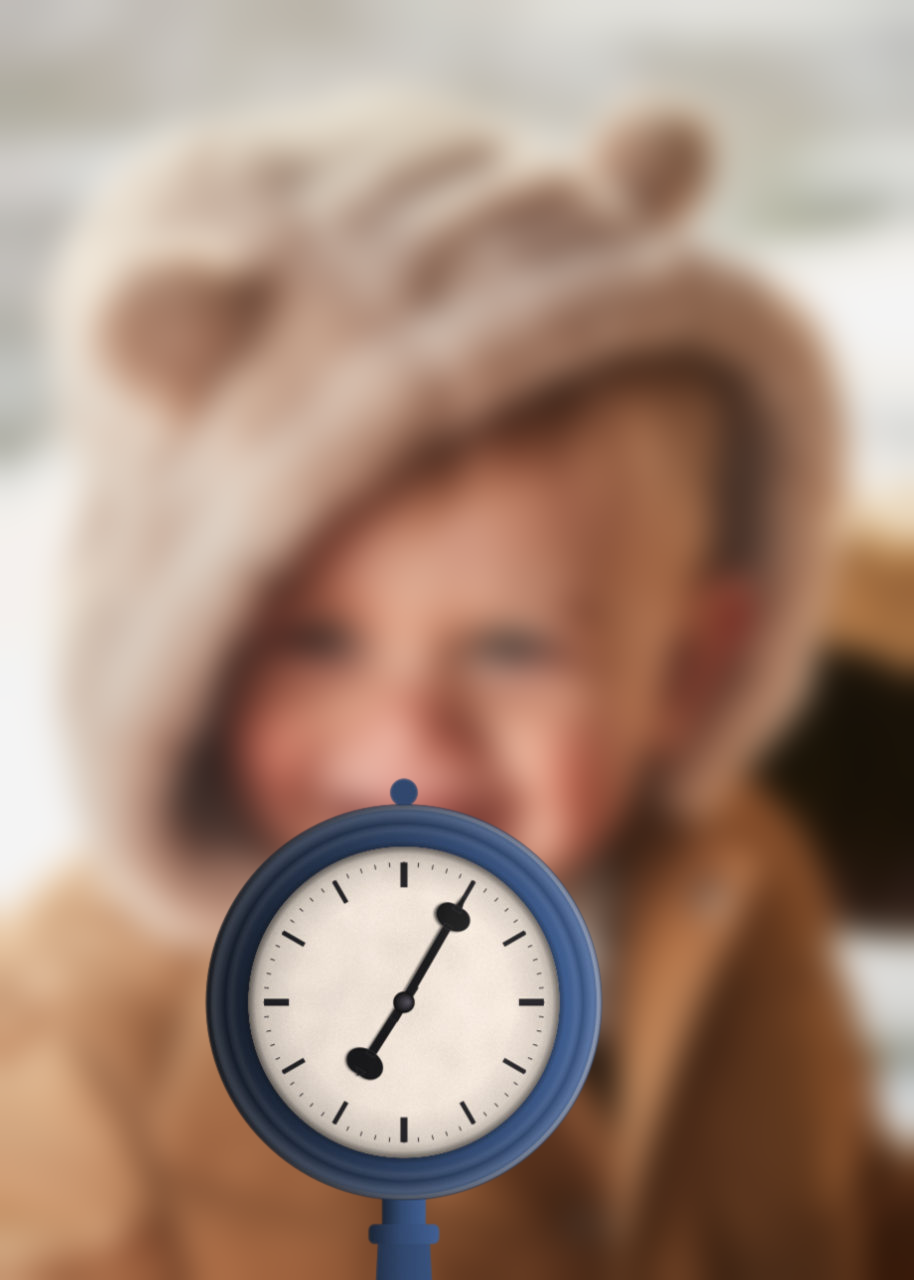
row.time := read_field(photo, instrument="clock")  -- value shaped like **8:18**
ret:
**7:05**
